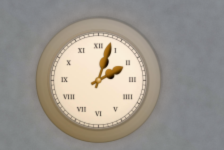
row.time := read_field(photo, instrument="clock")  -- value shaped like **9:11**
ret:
**2:03**
